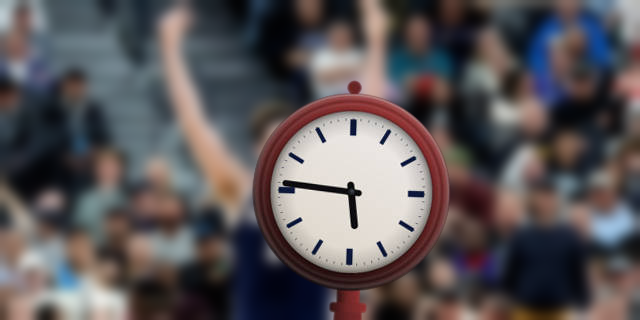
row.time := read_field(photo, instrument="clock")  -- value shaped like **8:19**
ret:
**5:46**
